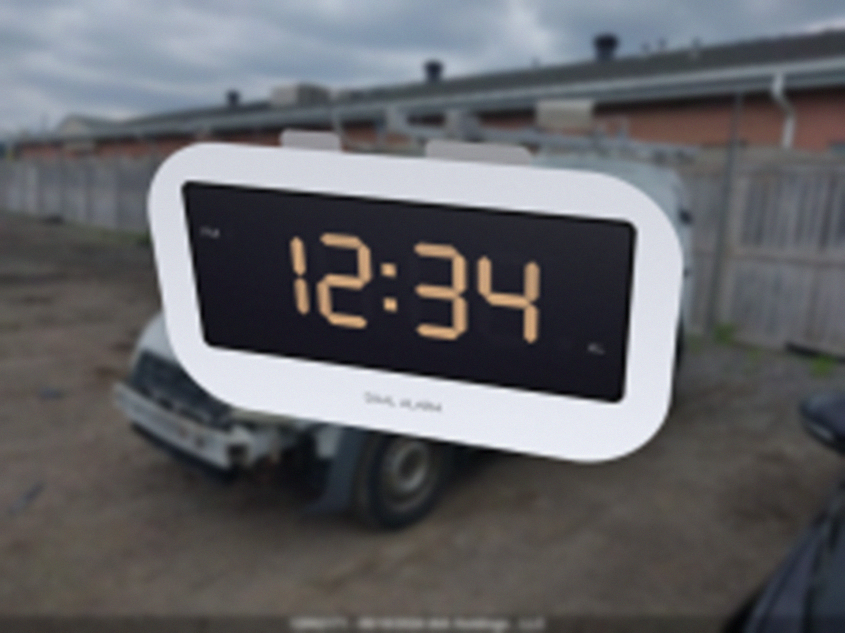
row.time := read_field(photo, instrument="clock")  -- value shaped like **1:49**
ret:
**12:34**
